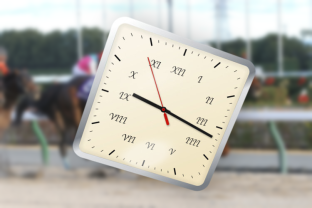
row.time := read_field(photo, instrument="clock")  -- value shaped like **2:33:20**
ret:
**9:16:54**
